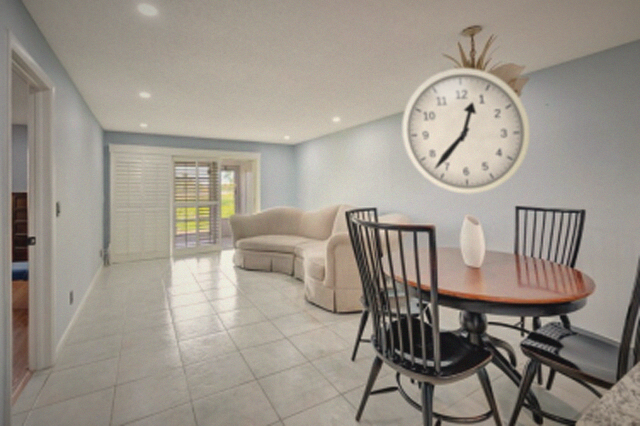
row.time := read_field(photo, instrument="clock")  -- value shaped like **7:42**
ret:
**12:37**
